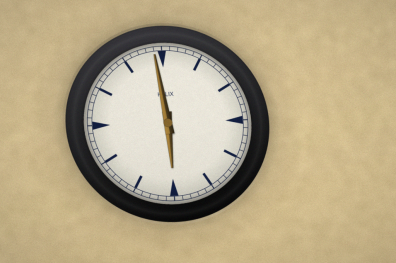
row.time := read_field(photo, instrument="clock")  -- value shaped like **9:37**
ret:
**5:59**
